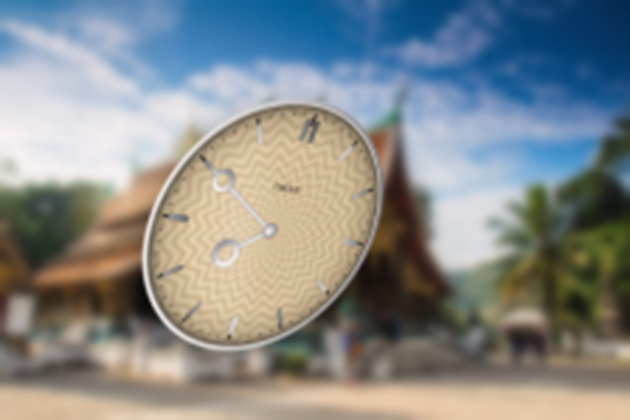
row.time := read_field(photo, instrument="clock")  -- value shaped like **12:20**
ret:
**7:50**
